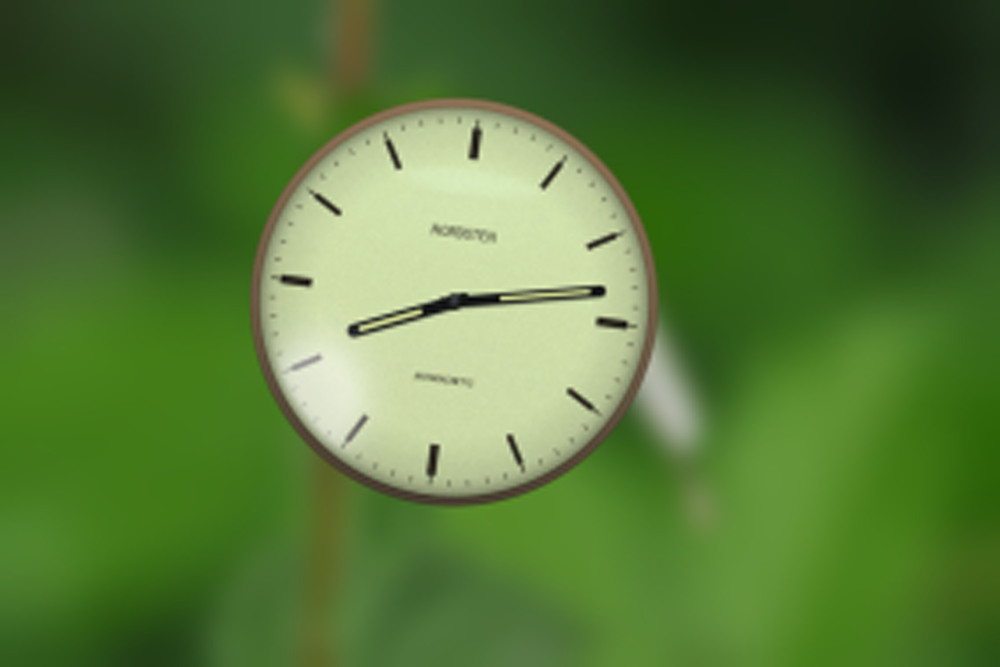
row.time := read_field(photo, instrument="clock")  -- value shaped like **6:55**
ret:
**8:13**
